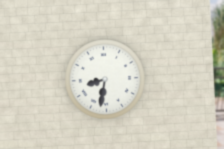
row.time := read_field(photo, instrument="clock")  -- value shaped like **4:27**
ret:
**8:32**
